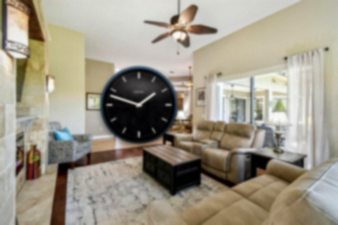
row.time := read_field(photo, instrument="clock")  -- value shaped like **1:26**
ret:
**1:48**
